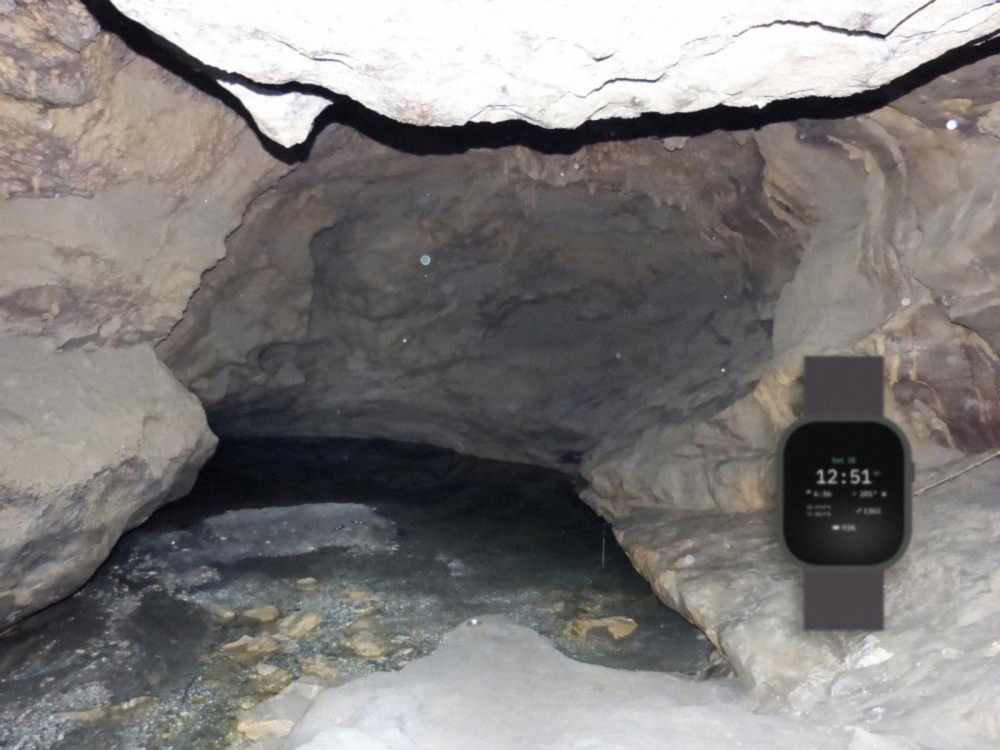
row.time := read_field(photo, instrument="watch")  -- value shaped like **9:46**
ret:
**12:51**
